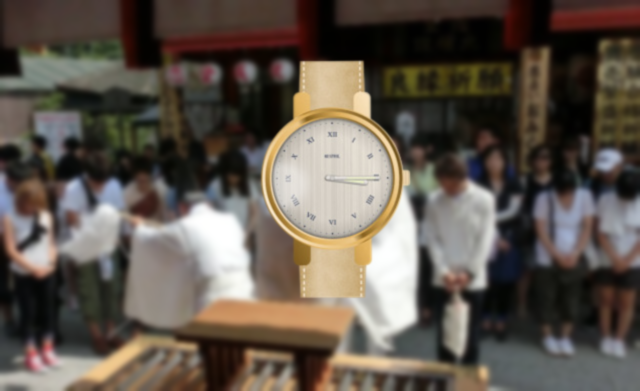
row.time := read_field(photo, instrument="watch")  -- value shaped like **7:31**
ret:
**3:15**
